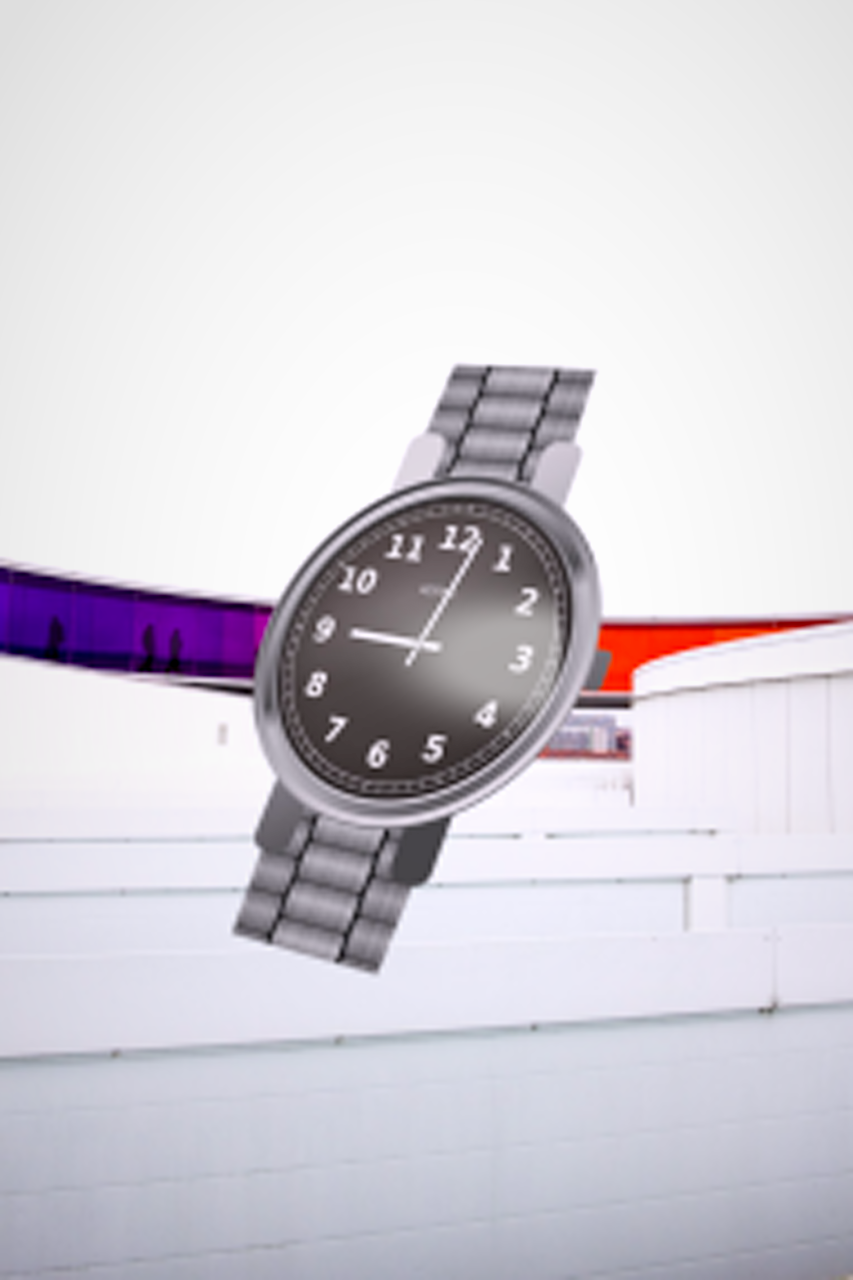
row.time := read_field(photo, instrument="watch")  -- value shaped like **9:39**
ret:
**9:02**
